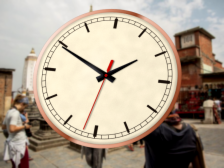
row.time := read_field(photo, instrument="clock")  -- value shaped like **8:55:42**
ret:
**1:49:32**
